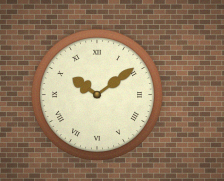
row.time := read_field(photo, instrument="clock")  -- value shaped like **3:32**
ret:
**10:09**
